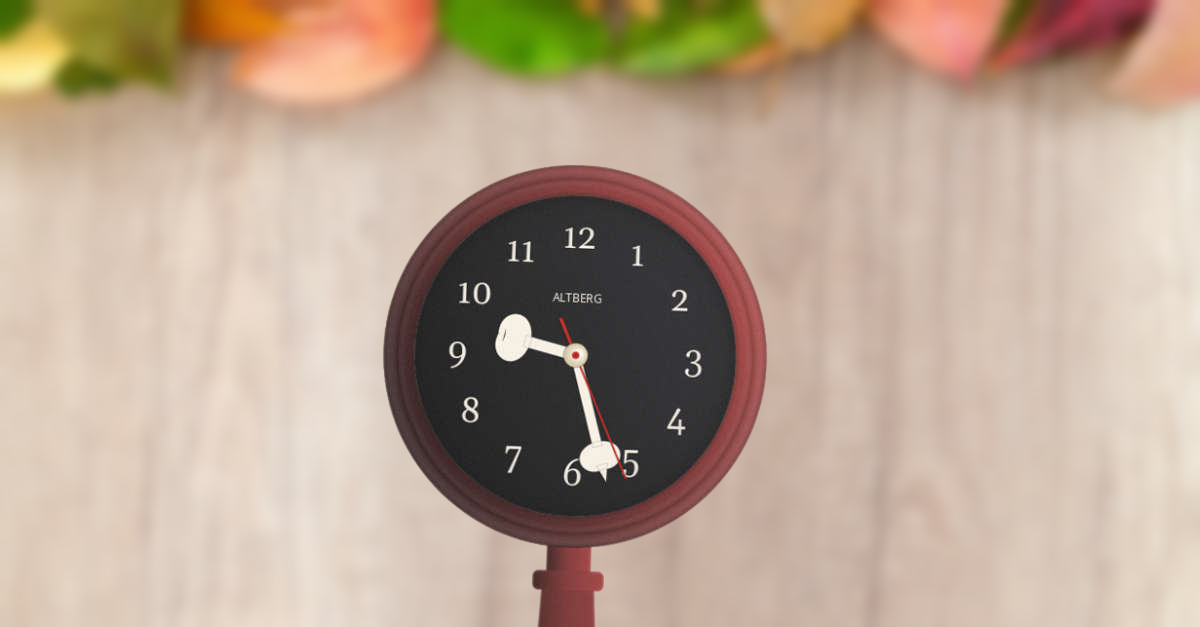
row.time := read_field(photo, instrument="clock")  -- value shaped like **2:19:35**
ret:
**9:27:26**
